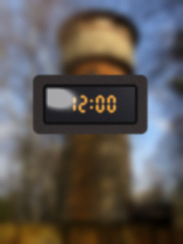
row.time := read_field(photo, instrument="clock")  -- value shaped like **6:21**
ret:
**12:00**
